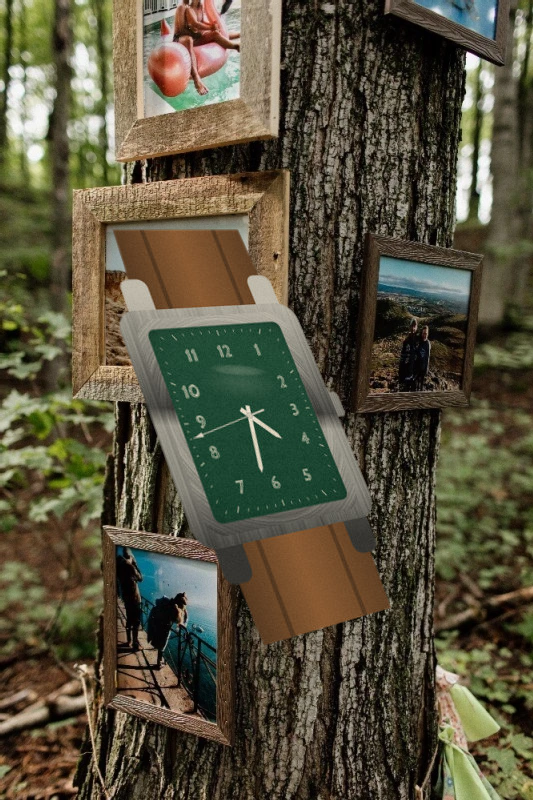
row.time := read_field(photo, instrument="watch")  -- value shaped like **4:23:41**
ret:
**4:31:43**
